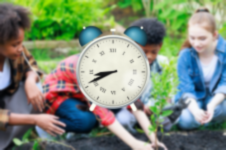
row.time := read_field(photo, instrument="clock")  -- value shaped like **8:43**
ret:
**8:41**
